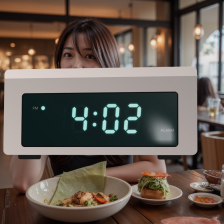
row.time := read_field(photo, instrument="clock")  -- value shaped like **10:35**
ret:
**4:02**
